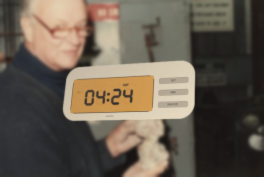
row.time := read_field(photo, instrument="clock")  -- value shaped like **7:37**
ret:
**4:24**
